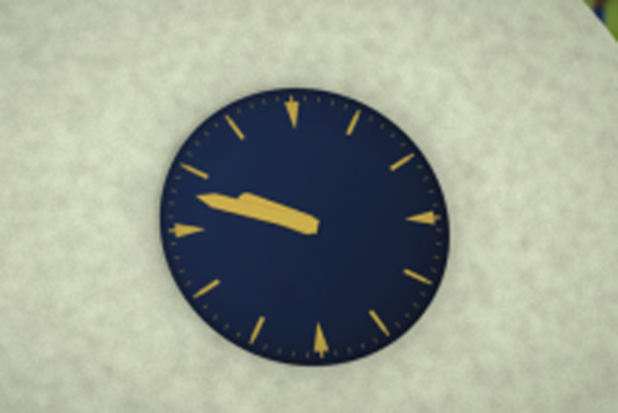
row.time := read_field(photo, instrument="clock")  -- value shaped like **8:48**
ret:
**9:48**
